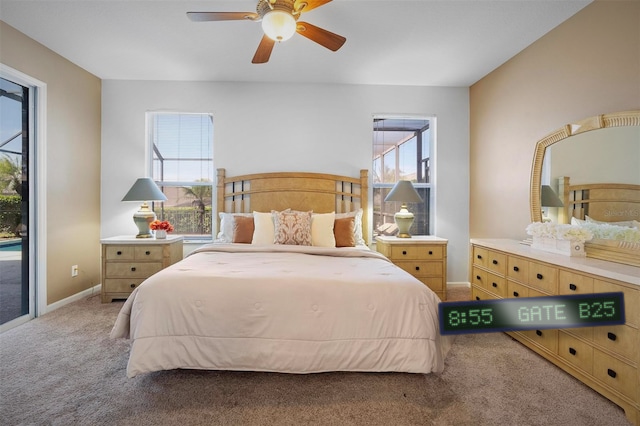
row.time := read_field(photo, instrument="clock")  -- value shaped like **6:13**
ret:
**8:55**
